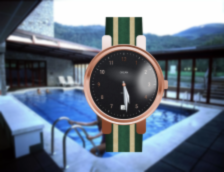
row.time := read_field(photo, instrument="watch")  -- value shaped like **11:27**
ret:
**5:29**
